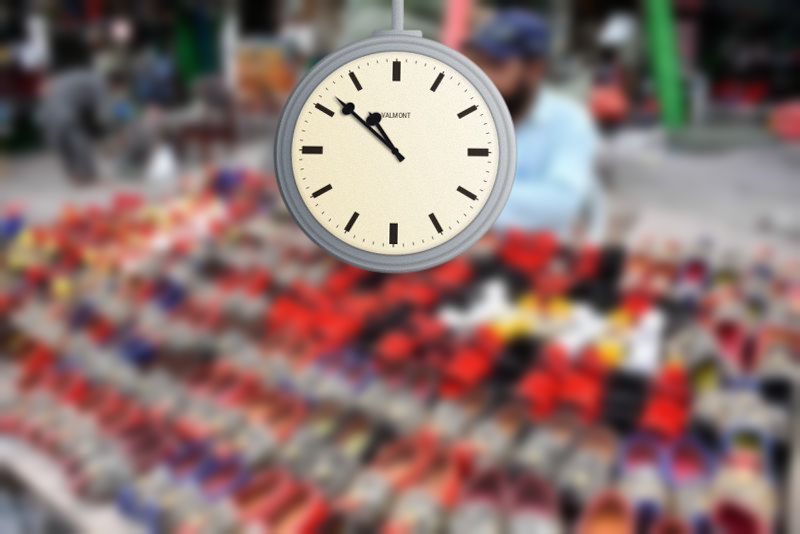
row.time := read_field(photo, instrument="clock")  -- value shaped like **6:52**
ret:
**10:52**
